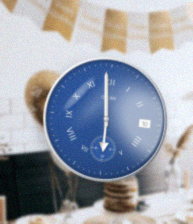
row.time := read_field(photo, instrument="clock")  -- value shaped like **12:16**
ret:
**5:59**
